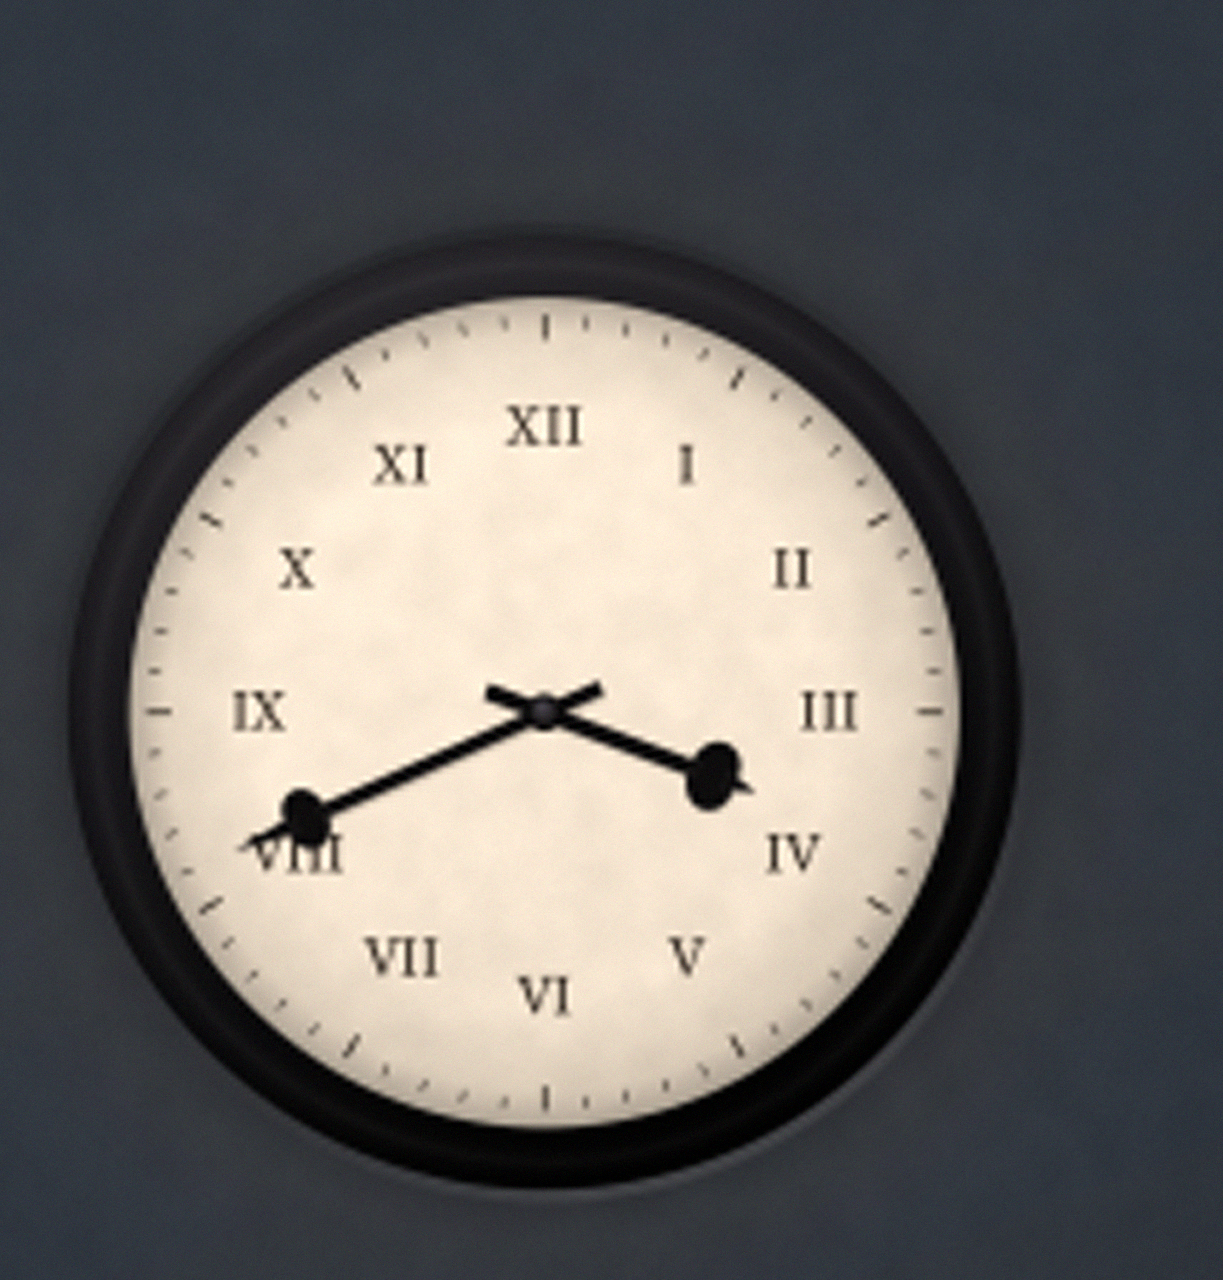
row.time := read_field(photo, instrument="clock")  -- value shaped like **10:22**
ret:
**3:41**
